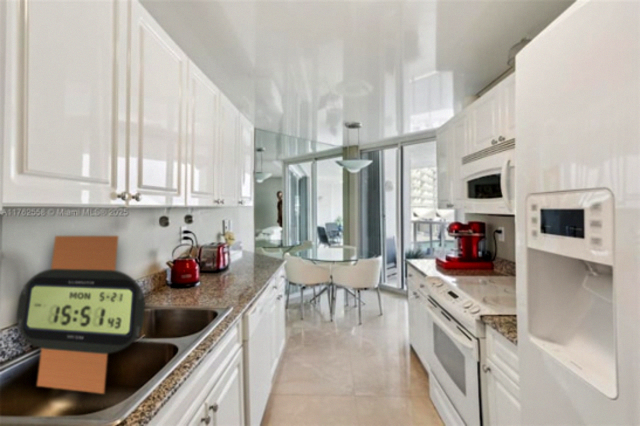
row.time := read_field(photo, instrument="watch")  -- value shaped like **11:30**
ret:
**15:51**
